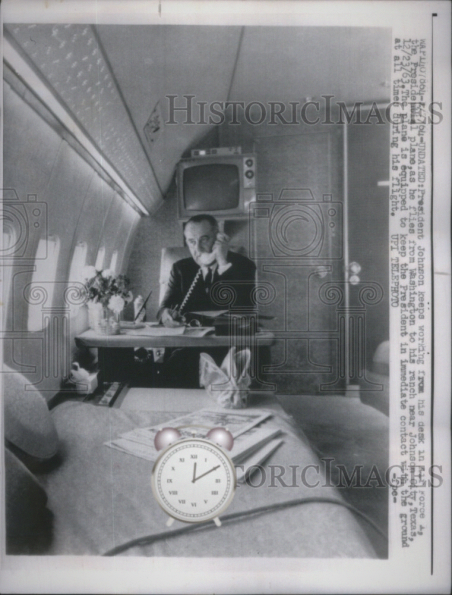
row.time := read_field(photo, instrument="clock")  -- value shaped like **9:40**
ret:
**12:10**
